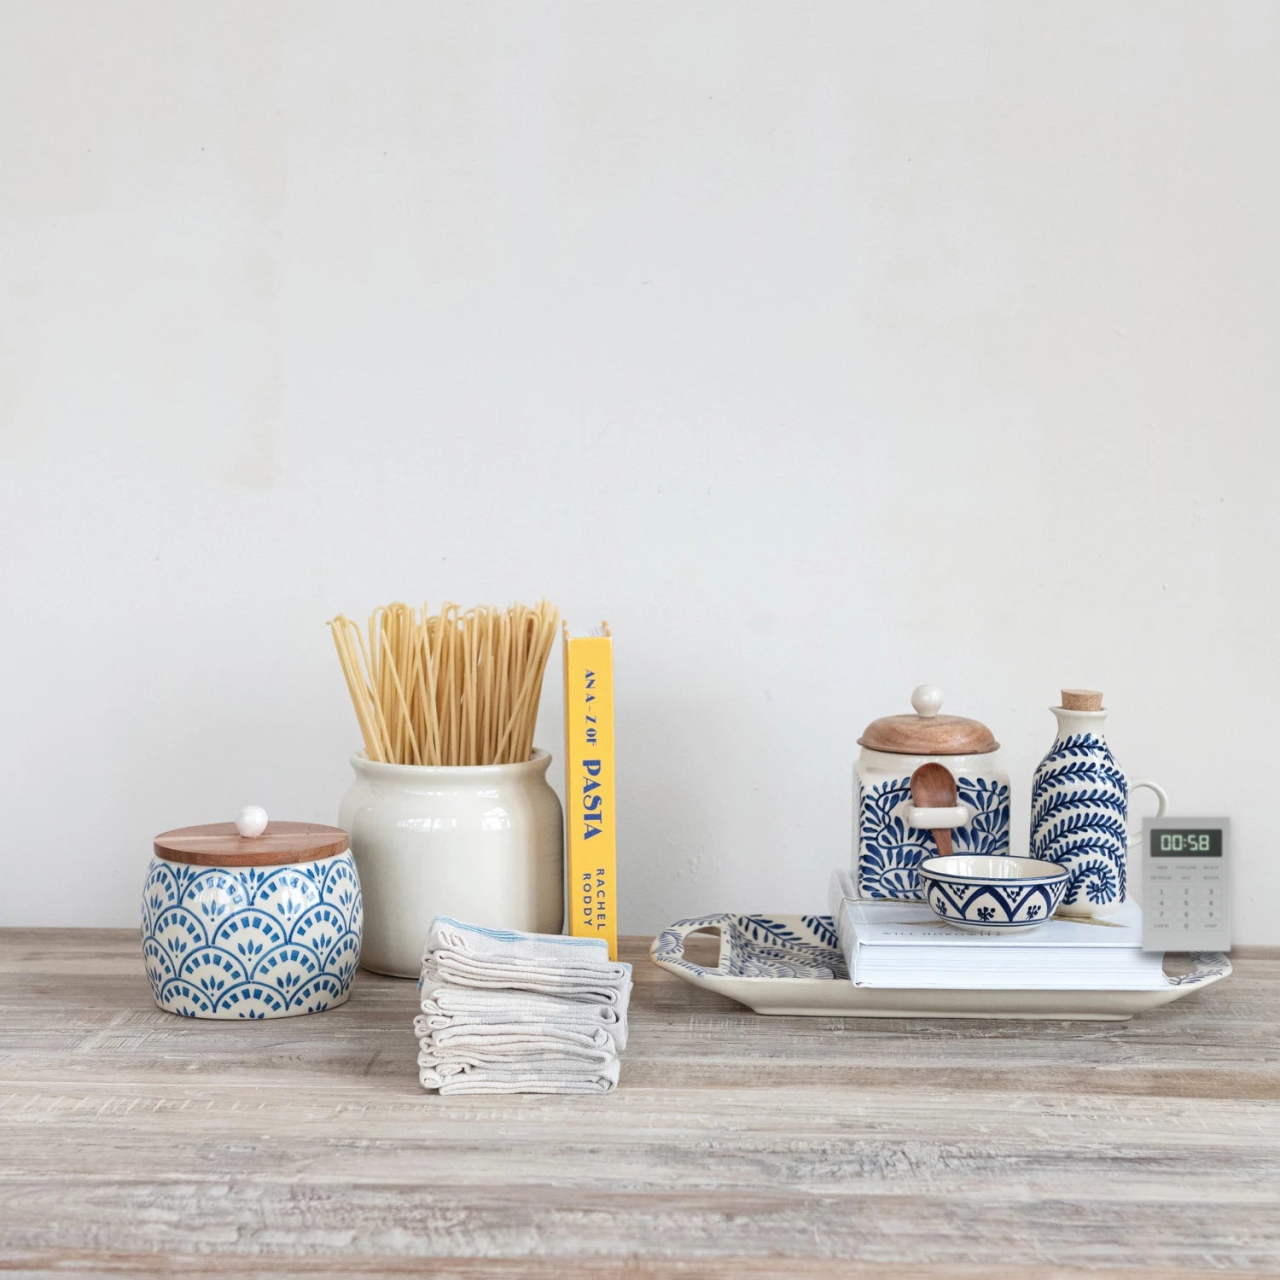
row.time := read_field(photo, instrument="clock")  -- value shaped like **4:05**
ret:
**0:58**
